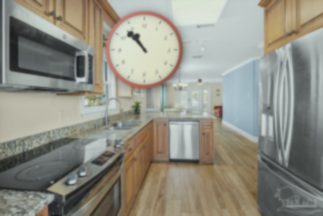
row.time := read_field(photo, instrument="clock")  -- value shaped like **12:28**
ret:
**10:53**
